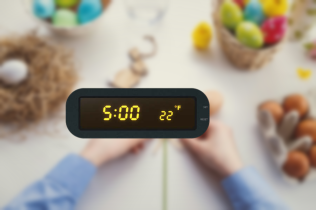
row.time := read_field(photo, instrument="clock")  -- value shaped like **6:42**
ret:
**5:00**
